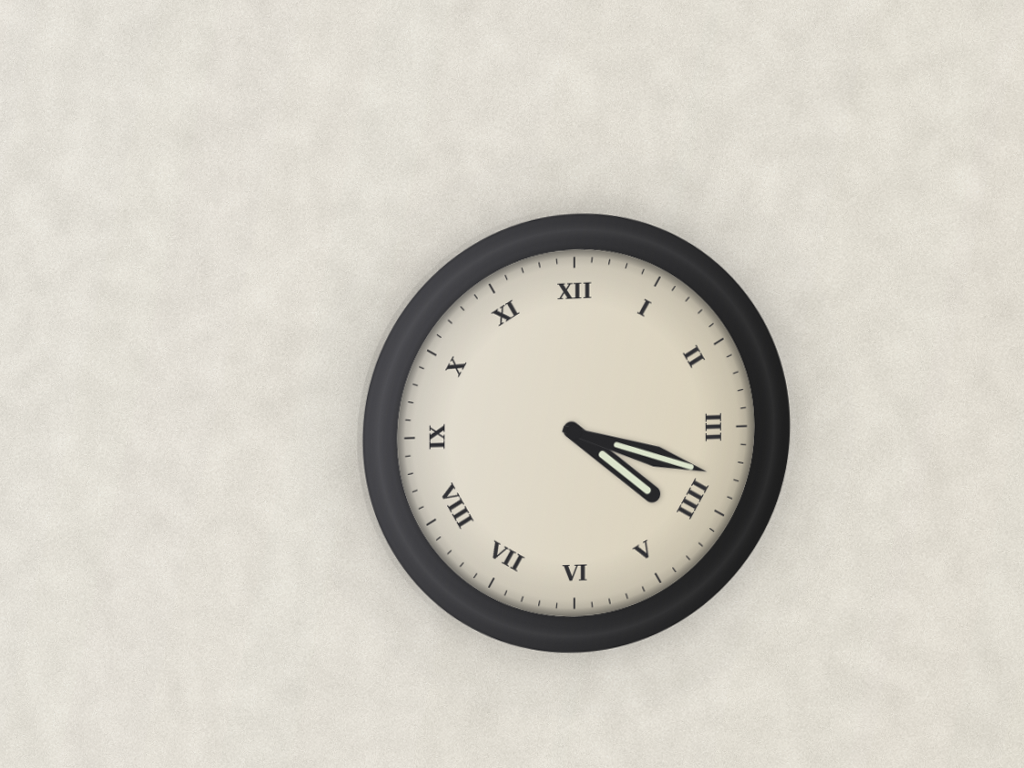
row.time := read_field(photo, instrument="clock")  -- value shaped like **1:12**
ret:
**4:18**
